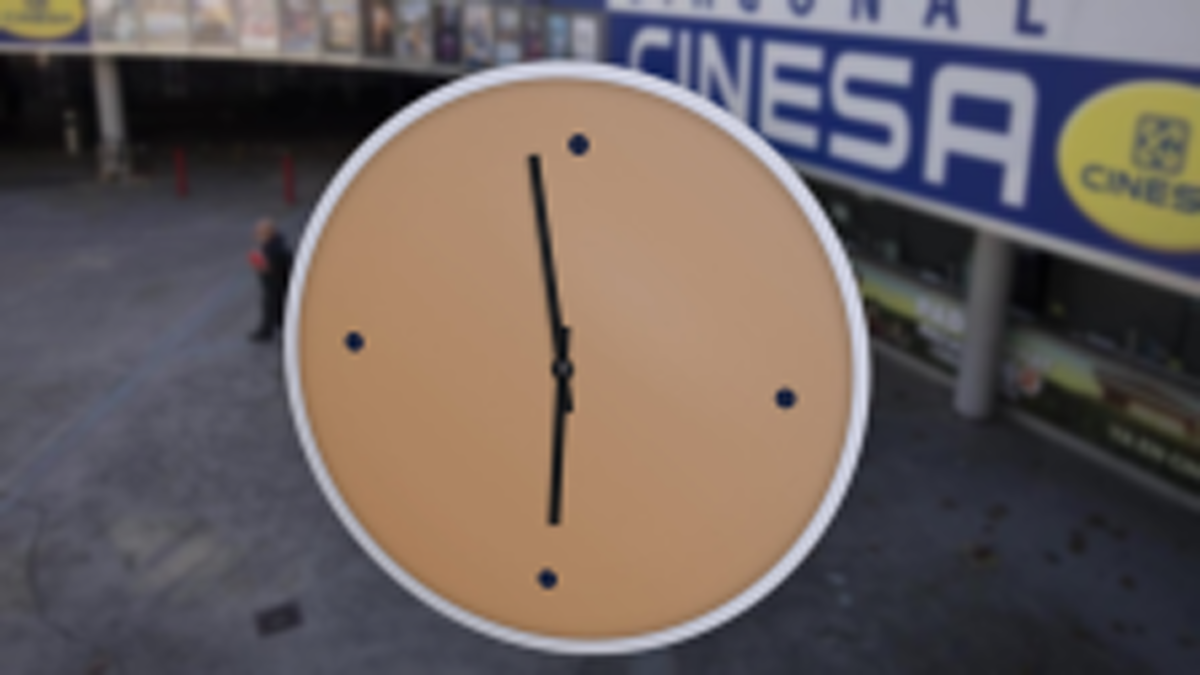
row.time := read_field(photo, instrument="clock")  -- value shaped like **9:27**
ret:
**5:58**
